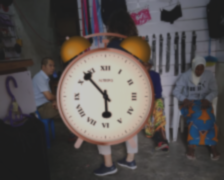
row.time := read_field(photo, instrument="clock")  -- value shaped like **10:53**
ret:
**5:53**
